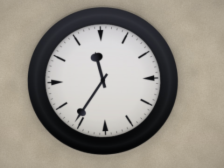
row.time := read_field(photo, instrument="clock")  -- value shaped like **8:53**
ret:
**11:36**
